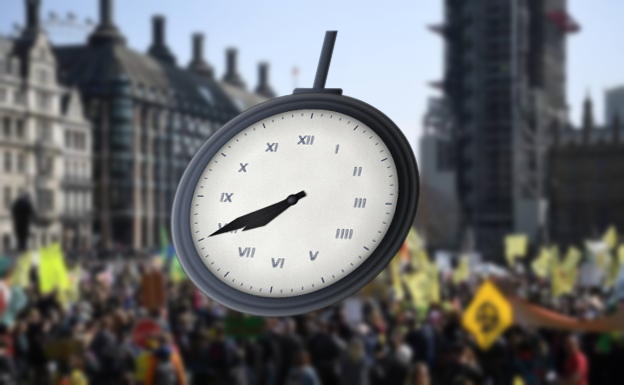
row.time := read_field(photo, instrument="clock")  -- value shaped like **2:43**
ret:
**7:40**
